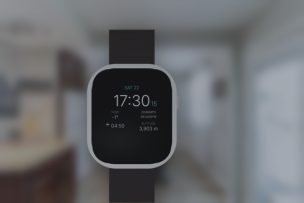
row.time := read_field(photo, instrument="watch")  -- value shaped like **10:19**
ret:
**17:30**
